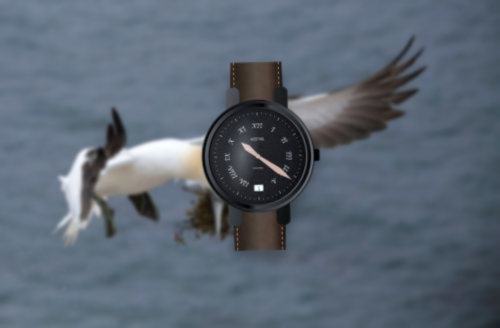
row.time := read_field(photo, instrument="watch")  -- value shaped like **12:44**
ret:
**10:21**
